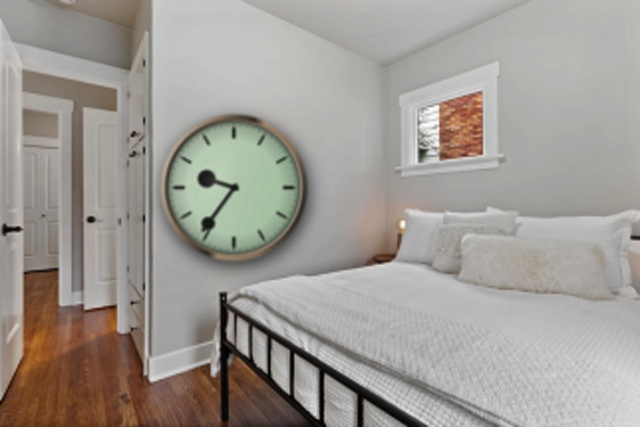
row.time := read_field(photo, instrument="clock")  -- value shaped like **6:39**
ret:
**9:36**
